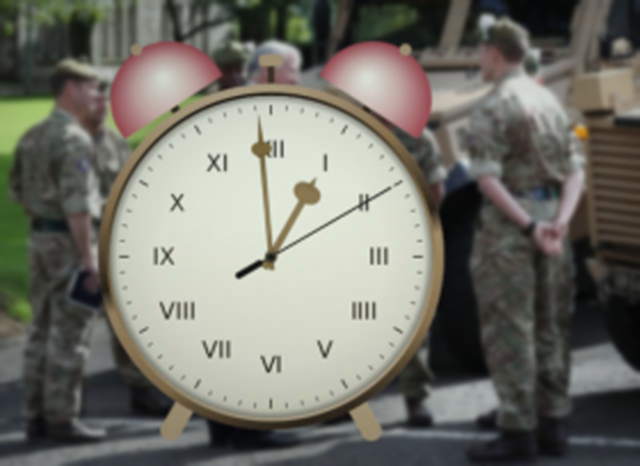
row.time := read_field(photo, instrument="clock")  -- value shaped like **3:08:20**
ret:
**12:59:10**
